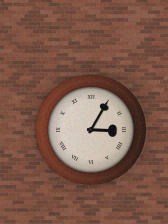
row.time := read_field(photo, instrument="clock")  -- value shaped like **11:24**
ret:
**3:05**
